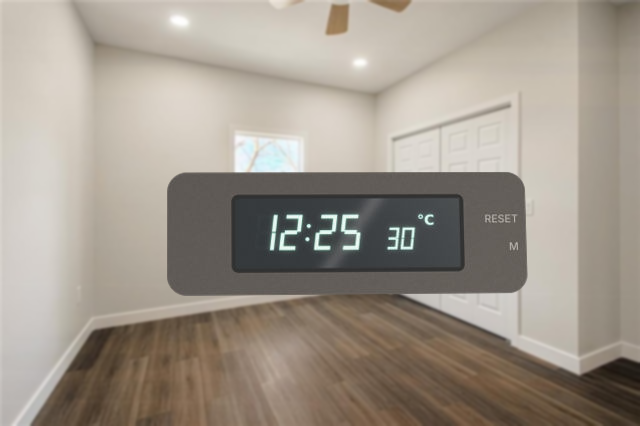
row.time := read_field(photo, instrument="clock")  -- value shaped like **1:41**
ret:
**12:25**
